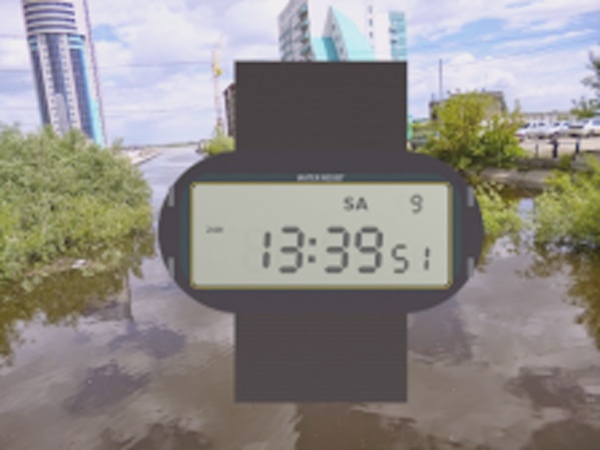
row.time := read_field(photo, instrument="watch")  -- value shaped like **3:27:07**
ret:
**13:39:51**
